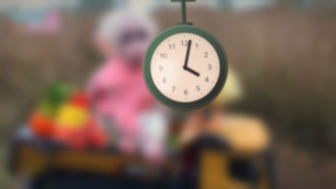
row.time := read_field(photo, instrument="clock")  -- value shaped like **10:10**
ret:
**4:02**
